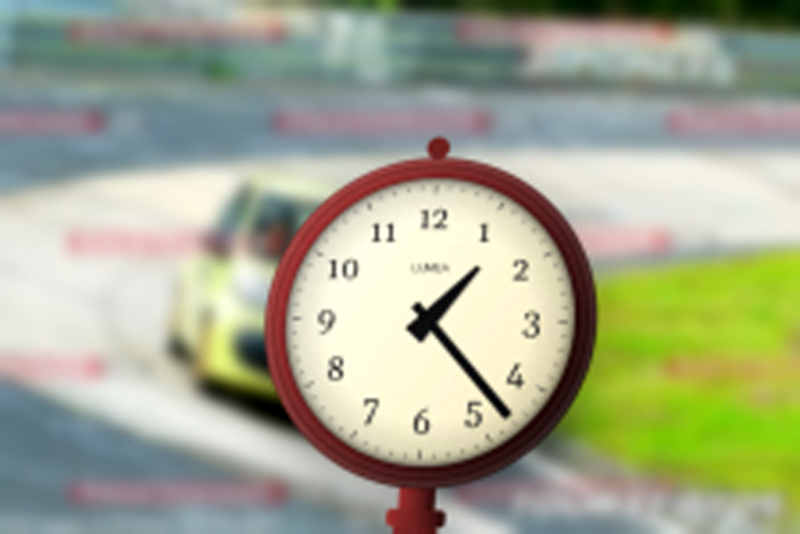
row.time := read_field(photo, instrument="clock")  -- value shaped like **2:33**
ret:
**1:23**
